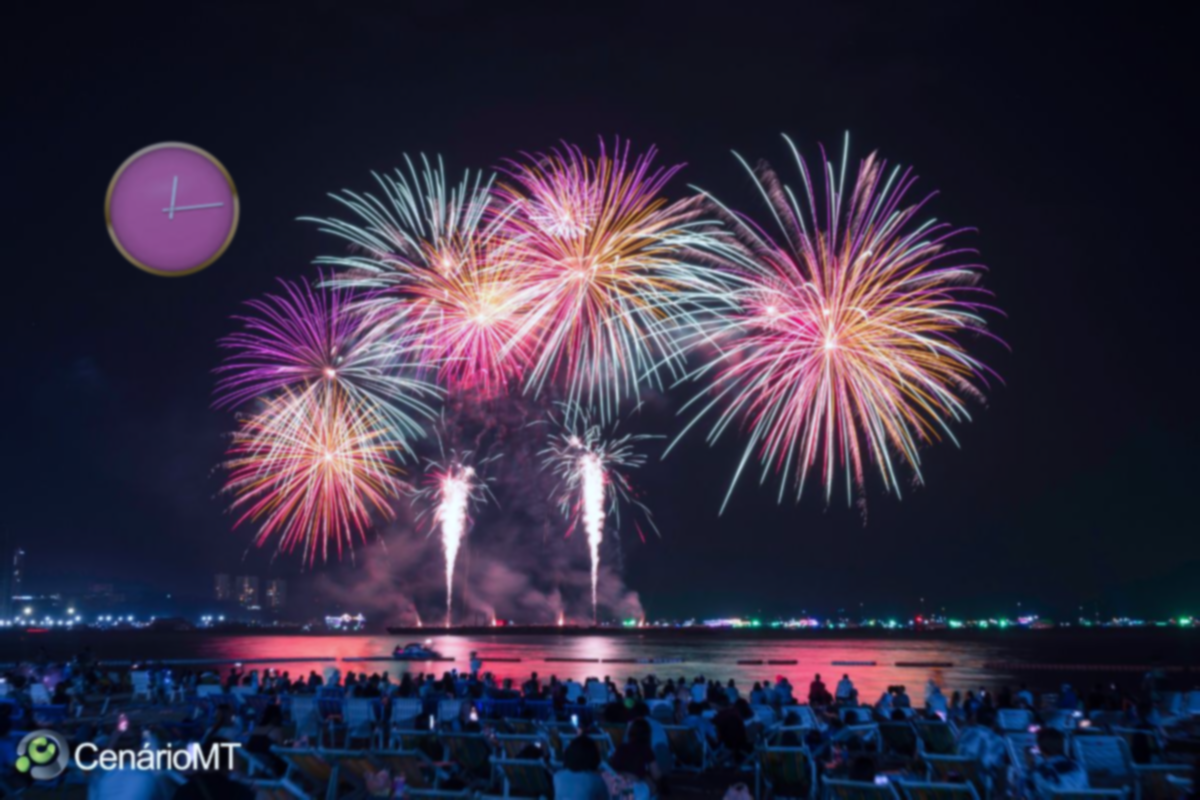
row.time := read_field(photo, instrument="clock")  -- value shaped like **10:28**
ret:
**12:14**
